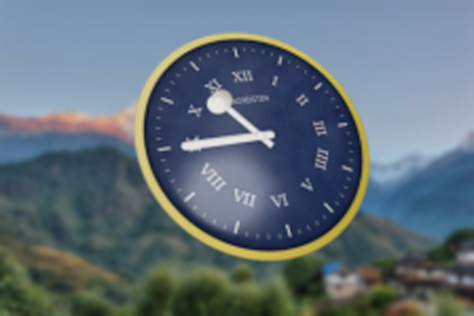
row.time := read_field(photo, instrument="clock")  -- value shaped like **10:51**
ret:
**10:45**
